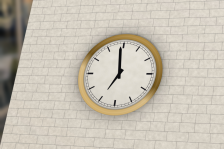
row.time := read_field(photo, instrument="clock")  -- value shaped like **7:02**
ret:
**6:59**
